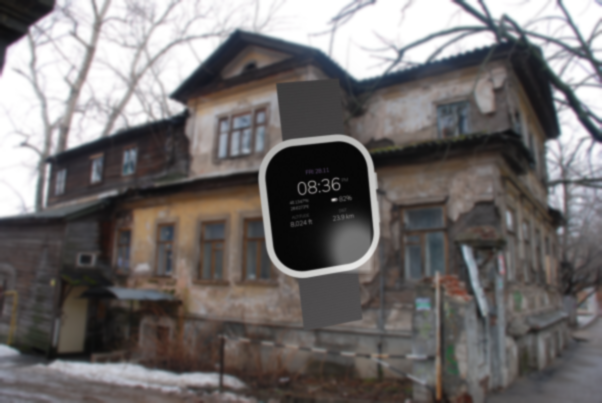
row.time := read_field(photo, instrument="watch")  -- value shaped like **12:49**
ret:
**8:36**
